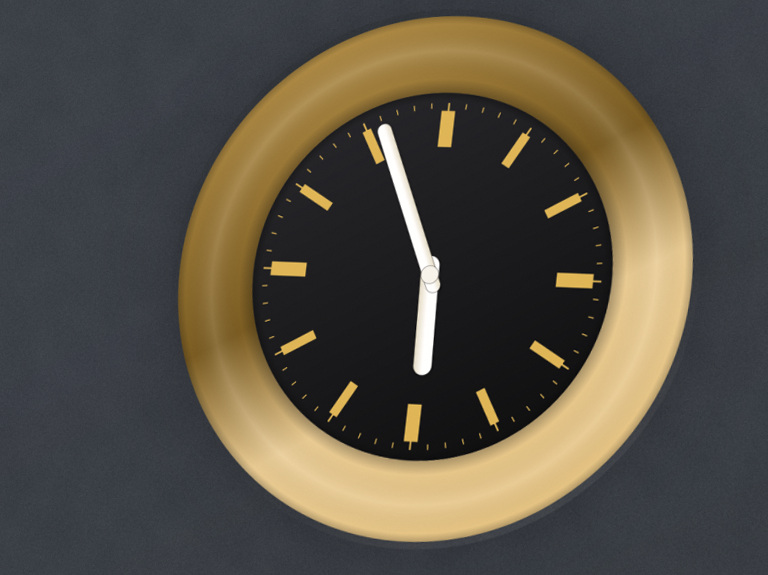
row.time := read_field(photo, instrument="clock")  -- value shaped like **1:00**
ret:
**5:56**
